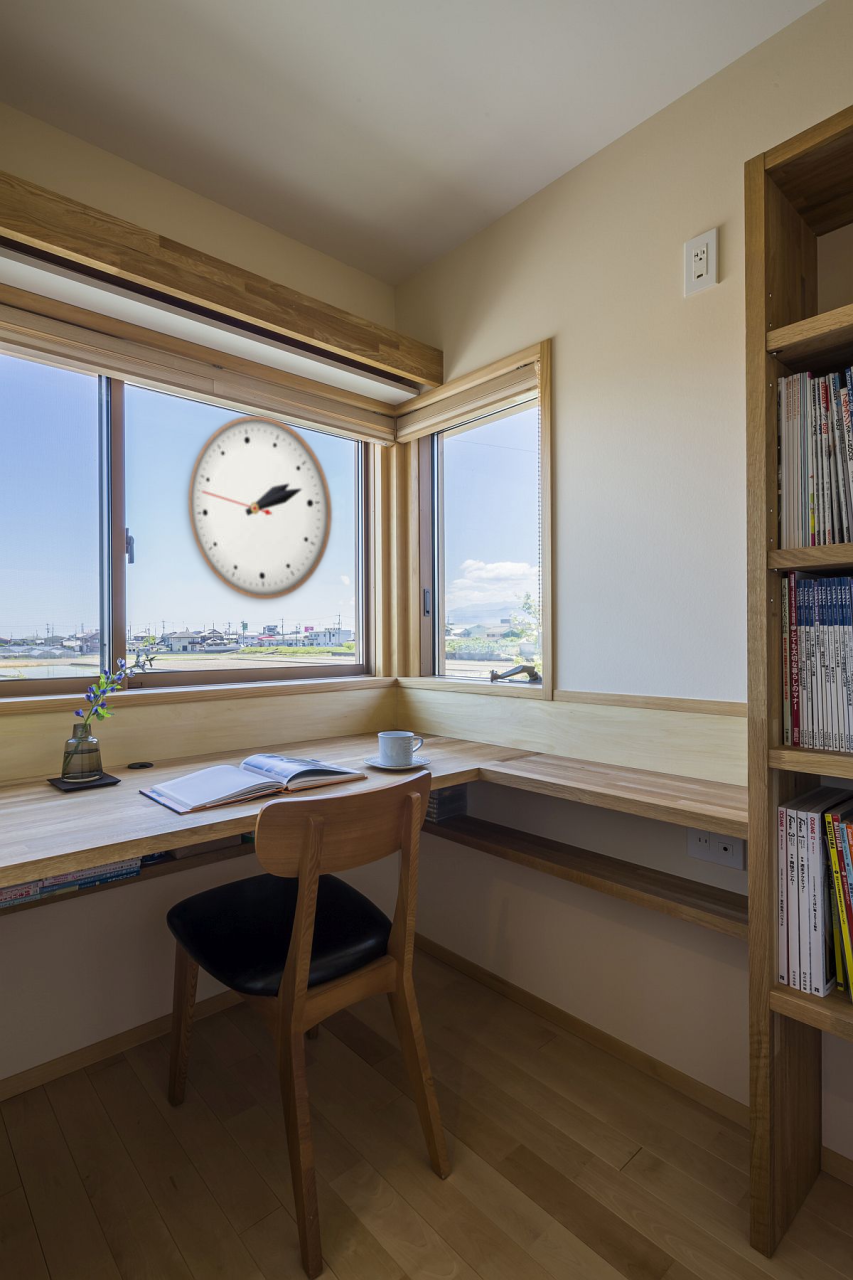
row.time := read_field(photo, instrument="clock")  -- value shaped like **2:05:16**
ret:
**2:12:48**
